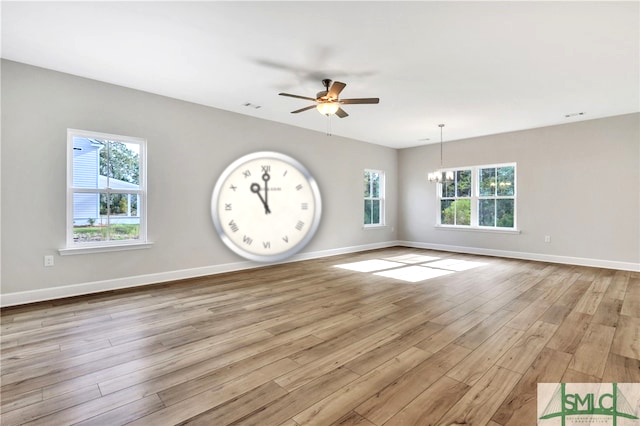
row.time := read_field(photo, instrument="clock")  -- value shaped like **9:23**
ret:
**11:00**
